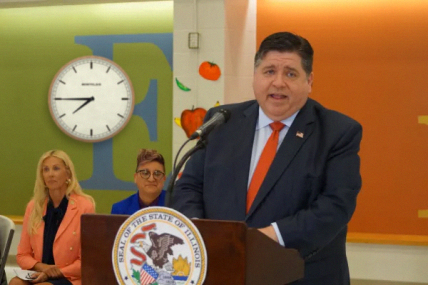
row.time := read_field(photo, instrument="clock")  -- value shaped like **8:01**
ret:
**7:45**
